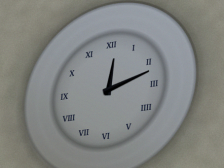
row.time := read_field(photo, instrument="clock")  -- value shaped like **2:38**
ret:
**12:12**
